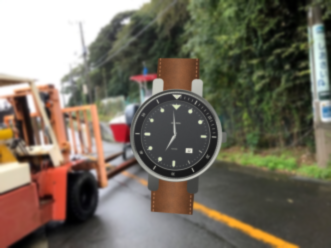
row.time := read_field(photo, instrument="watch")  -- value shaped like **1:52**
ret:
**6:59**
